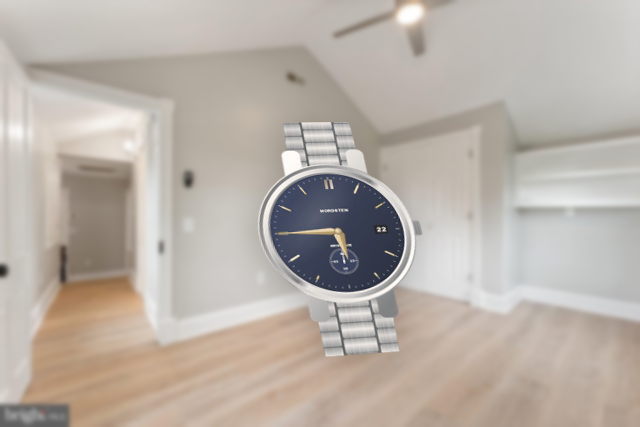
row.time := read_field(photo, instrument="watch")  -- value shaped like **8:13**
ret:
**5:45**
